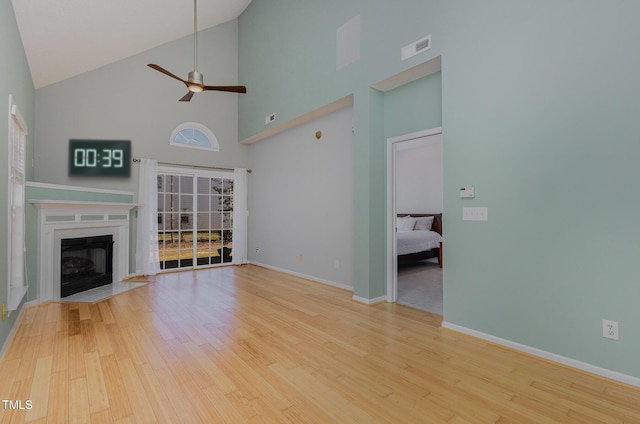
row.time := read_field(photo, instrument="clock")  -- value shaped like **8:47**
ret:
**0:39**
